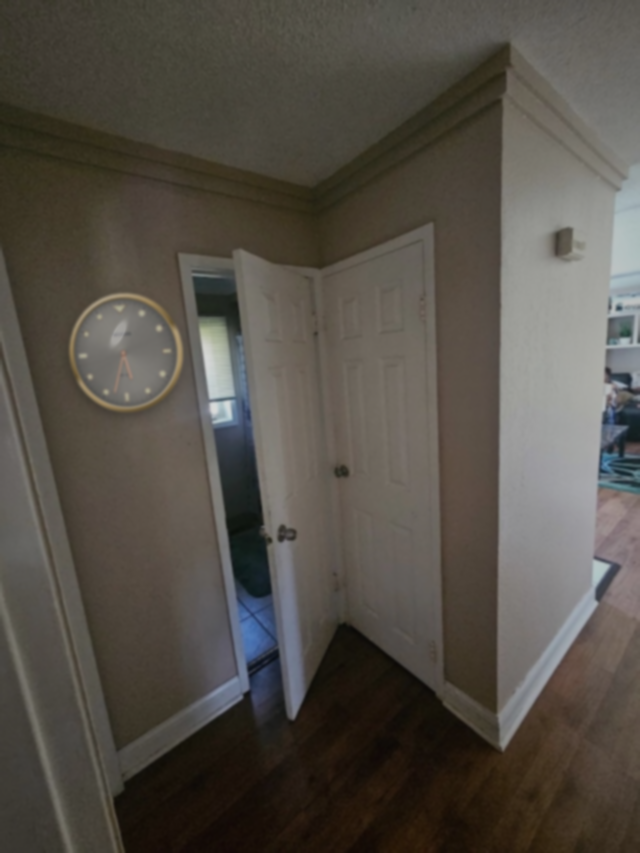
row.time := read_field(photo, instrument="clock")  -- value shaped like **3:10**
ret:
**5:33**
